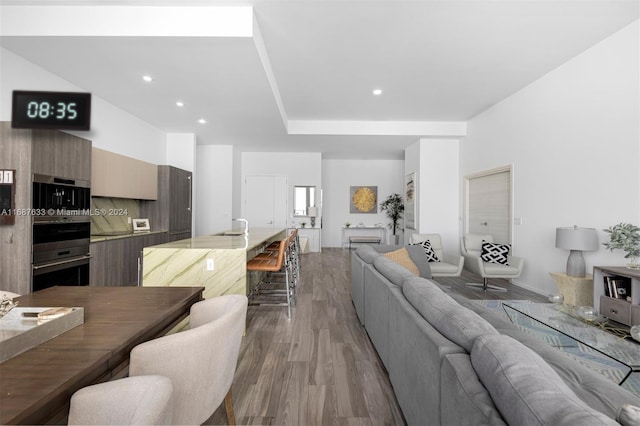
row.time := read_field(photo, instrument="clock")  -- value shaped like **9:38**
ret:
**8:35**
